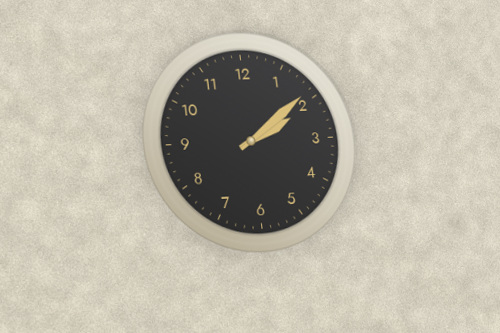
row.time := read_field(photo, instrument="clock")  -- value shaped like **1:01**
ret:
**2:09**
